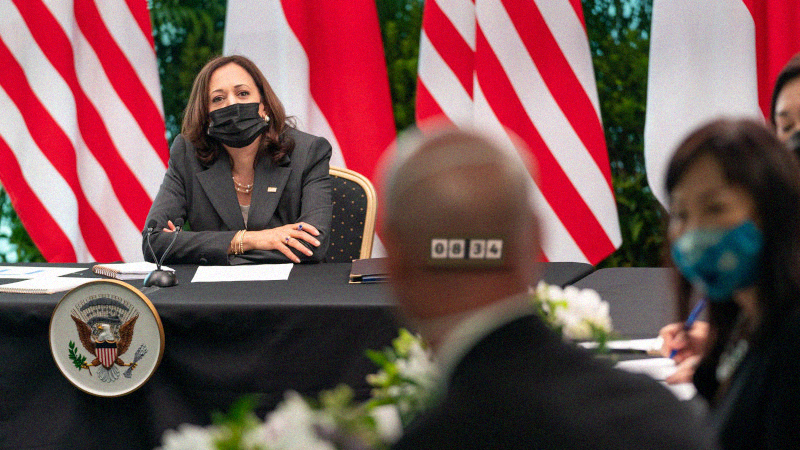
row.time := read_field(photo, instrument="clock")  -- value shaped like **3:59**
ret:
**8:34**
